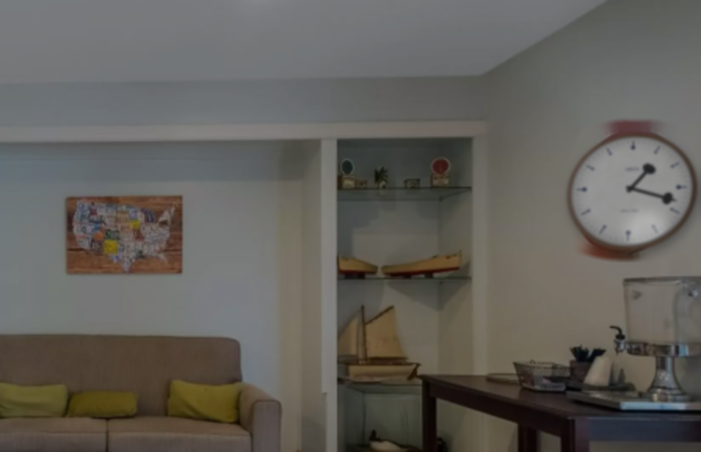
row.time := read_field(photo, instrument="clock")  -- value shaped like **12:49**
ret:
**1:18**
